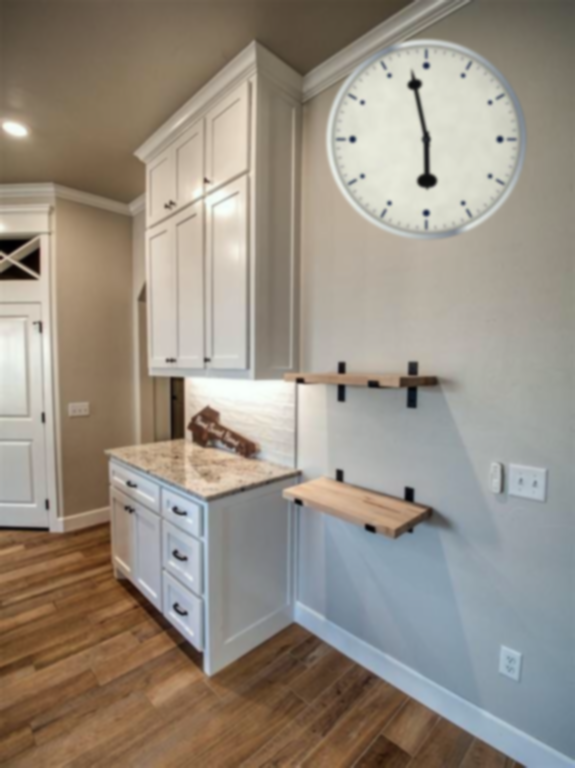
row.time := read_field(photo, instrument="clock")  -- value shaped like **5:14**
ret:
**5:58**
